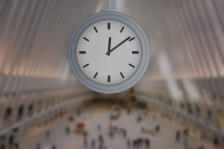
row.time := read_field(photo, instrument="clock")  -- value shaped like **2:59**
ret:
**12:09**
